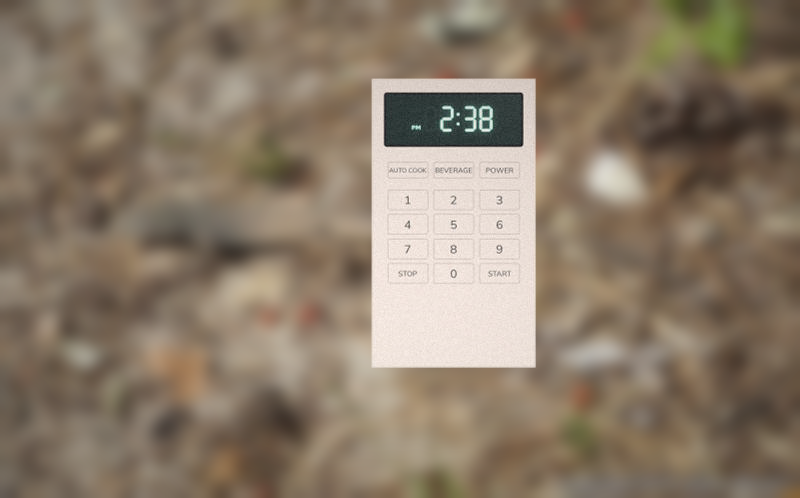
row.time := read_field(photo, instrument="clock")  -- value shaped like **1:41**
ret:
**2:38**
